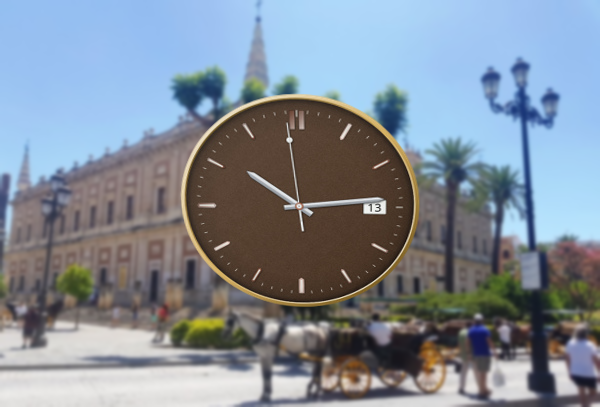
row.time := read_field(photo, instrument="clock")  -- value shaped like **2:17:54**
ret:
**10:13:59**
